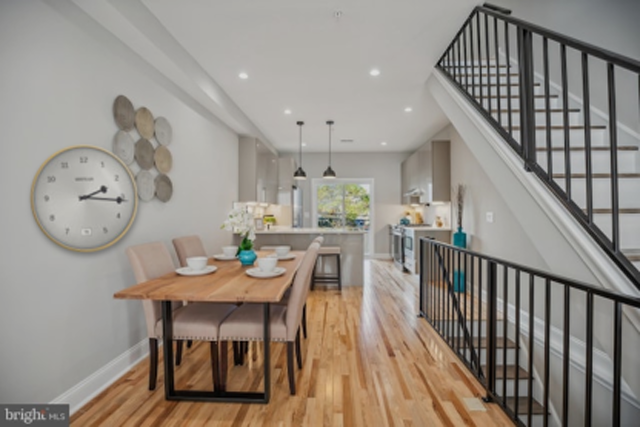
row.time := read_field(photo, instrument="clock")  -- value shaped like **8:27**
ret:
**2:16**
